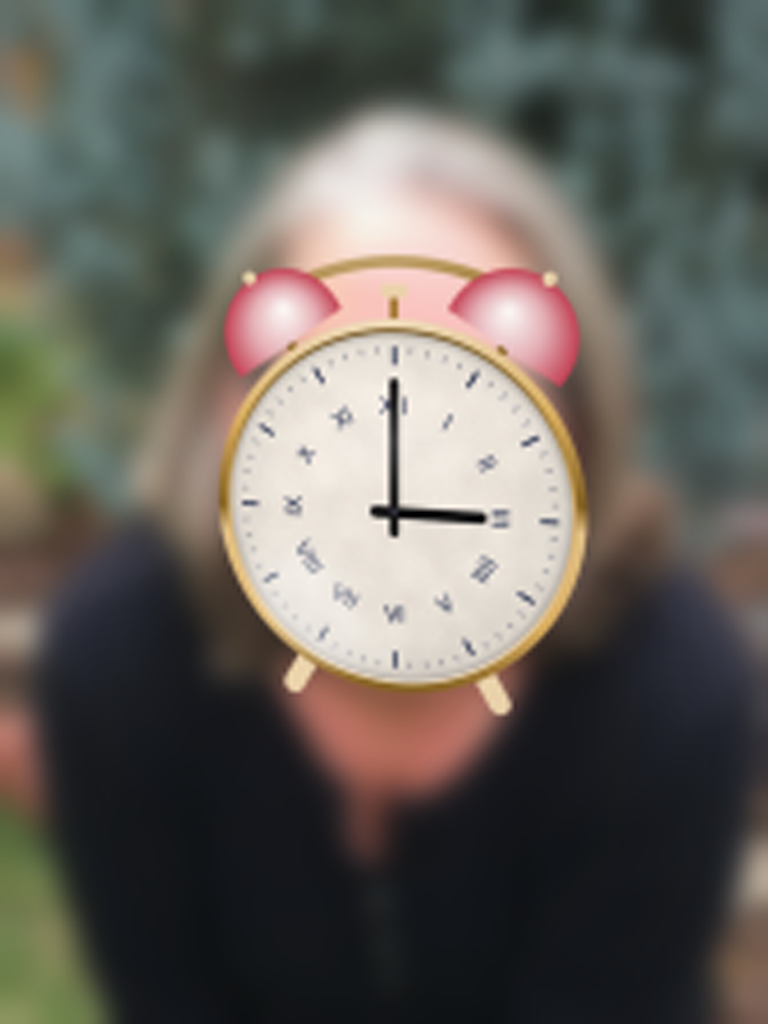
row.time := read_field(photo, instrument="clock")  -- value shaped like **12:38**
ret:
**3:00**
